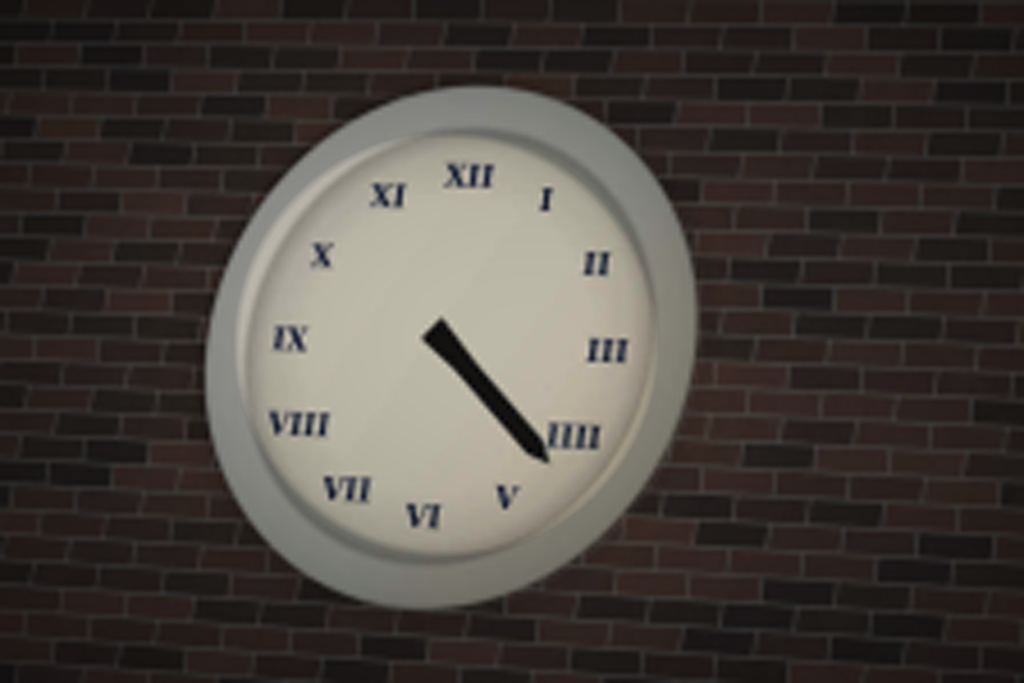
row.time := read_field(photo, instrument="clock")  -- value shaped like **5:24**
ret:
**4:22**
